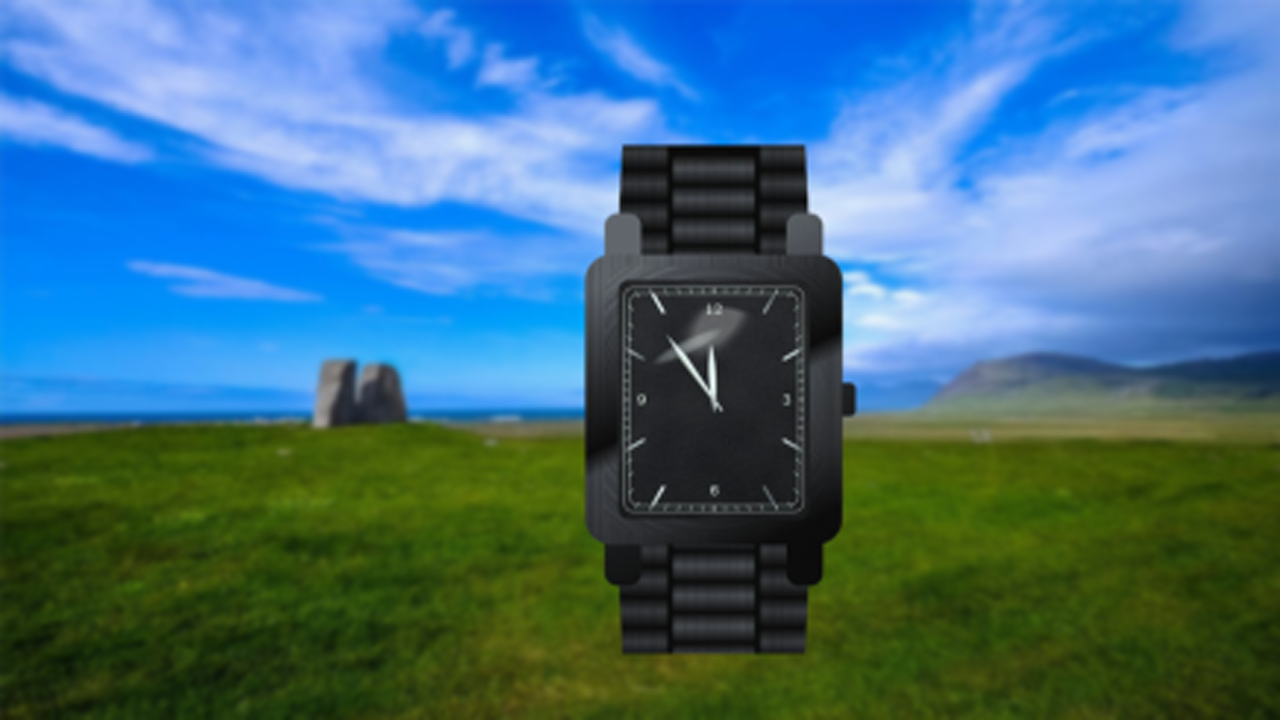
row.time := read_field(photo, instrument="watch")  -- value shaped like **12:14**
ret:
**11:54**
